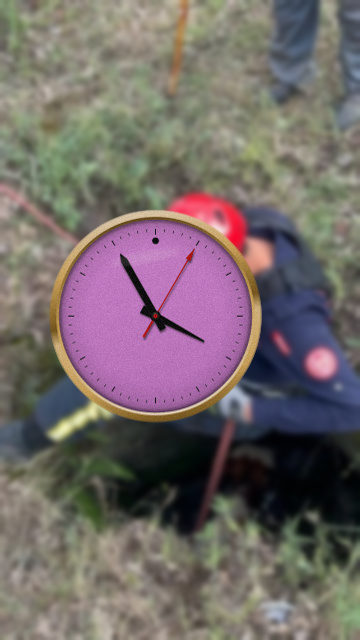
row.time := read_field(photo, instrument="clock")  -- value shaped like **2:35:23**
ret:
**3:55:05**
